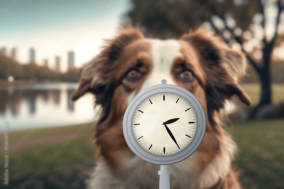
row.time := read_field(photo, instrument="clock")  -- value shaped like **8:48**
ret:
**2:25**
